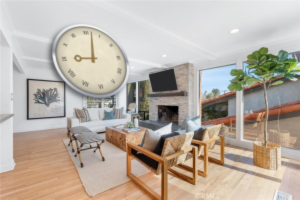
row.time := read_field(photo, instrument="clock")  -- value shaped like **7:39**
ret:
**9:02**
